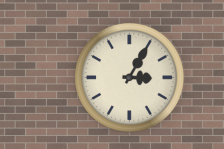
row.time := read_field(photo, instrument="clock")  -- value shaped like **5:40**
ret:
**3:05**
